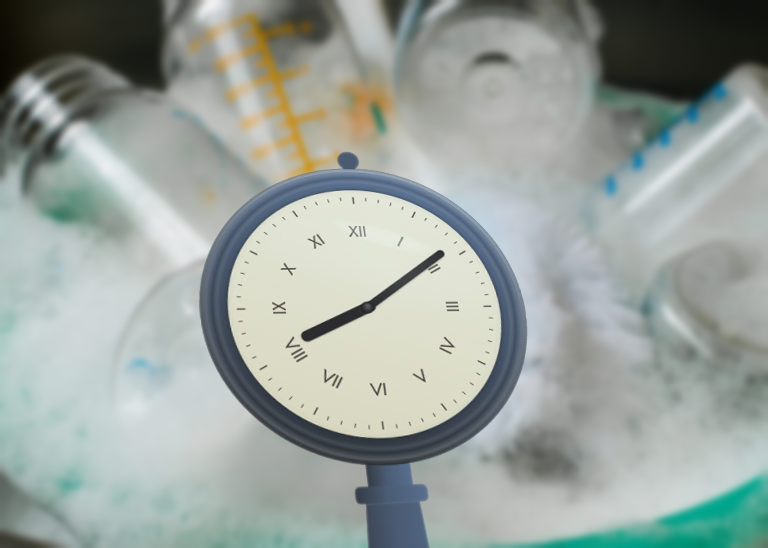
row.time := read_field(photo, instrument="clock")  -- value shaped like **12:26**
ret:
**8:09**
